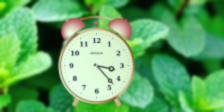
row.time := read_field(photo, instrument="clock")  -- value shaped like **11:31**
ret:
**3:23**
